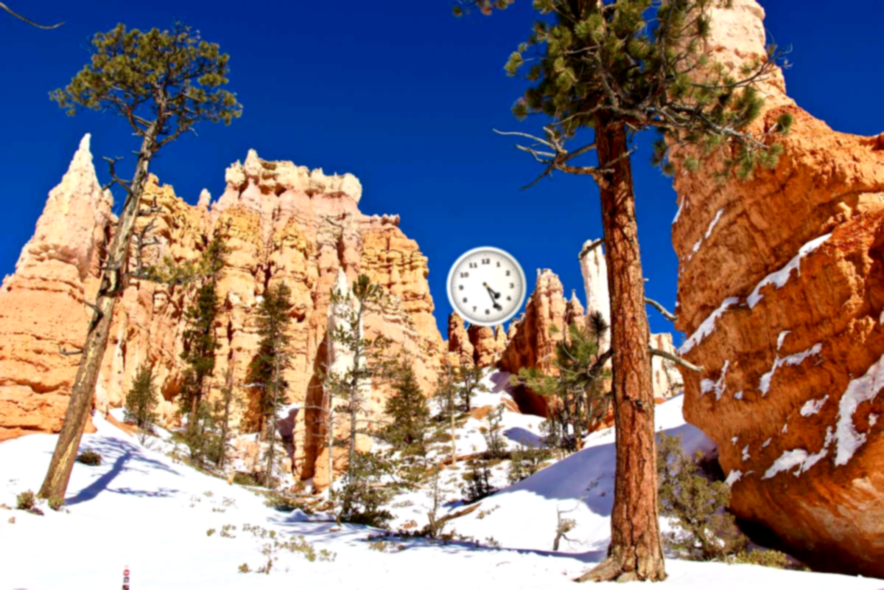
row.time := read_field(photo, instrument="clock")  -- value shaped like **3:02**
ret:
**4:26**
